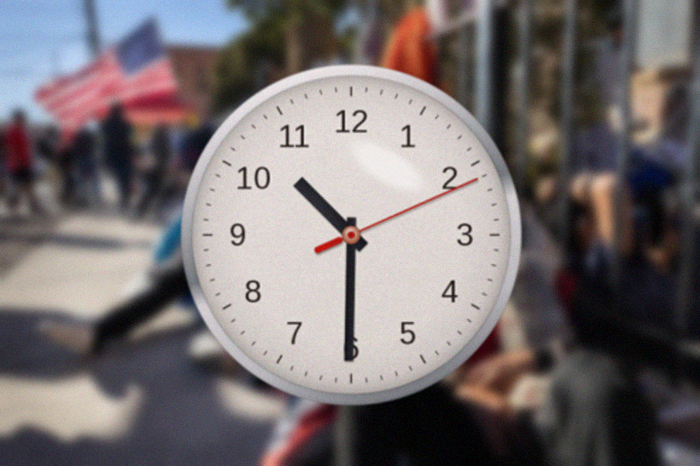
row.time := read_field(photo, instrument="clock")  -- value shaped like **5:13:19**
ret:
**10:30:11**
